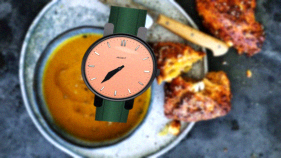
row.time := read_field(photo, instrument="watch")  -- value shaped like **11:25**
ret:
**7:37**
